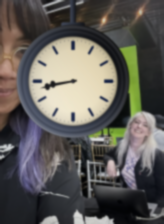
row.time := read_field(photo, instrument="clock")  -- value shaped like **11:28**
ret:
**8:43**
